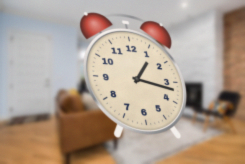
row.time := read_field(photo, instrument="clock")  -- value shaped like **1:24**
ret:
**1:17**
